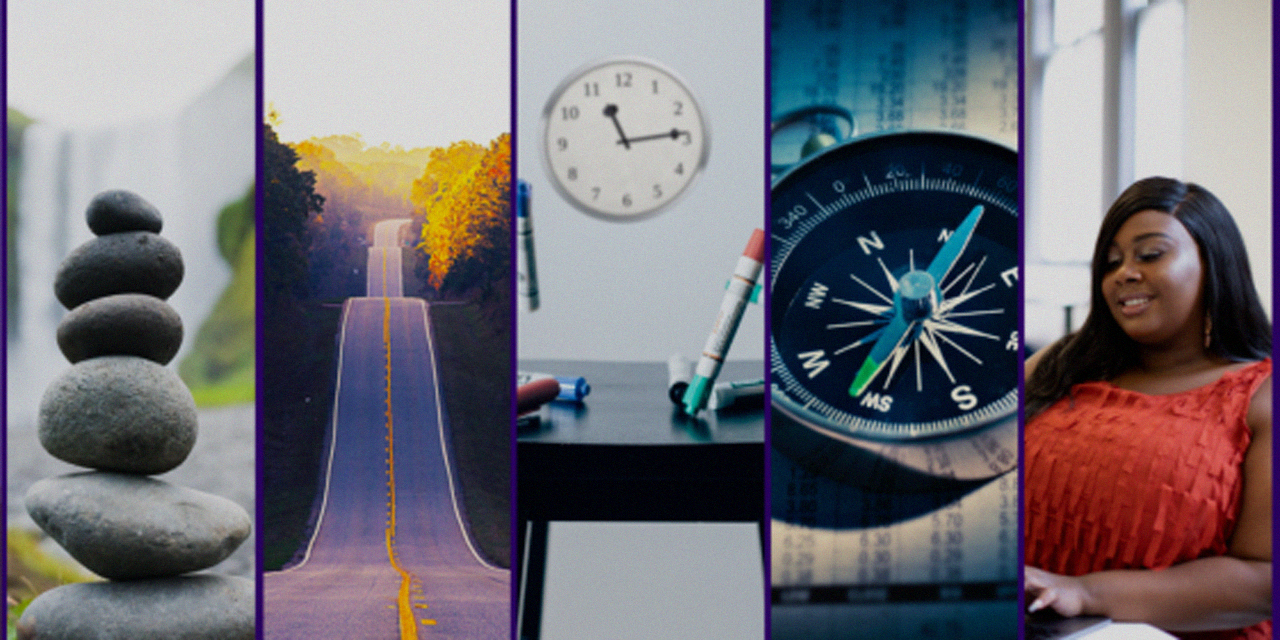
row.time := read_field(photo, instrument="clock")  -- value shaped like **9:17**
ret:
**11:14**
